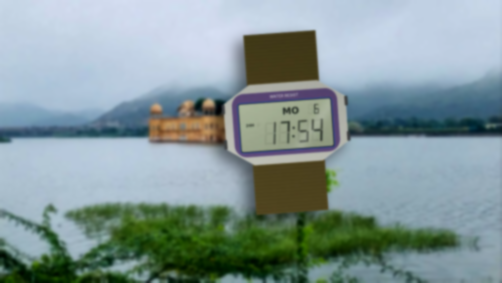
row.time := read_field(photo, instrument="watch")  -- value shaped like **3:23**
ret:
**17:54**
